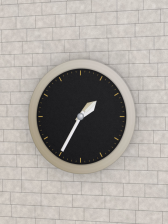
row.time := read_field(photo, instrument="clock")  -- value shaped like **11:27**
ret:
**1:35**
